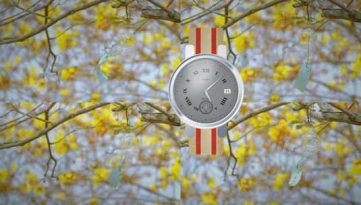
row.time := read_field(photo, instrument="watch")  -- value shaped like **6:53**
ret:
**5:08**
